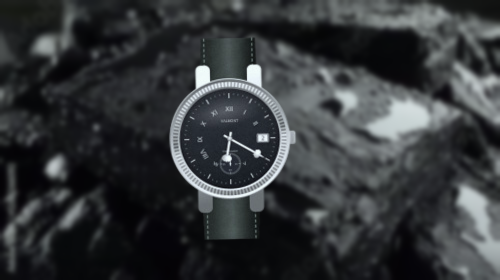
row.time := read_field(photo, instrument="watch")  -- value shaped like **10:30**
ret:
**6:20**
